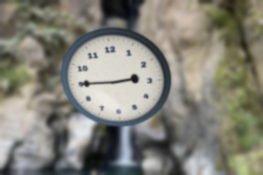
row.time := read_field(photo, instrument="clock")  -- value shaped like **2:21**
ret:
**2:45**
